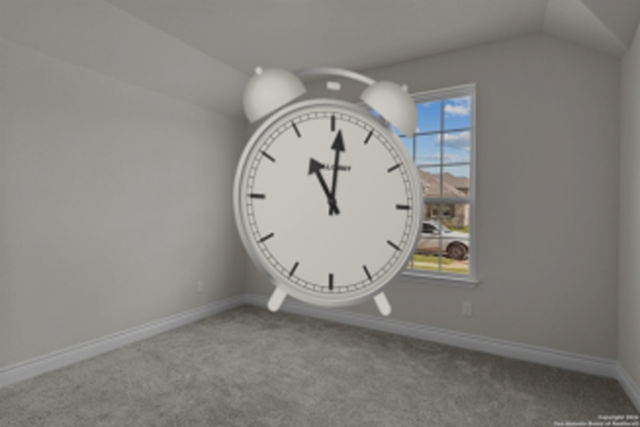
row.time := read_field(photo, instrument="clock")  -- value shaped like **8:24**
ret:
**11:01**
